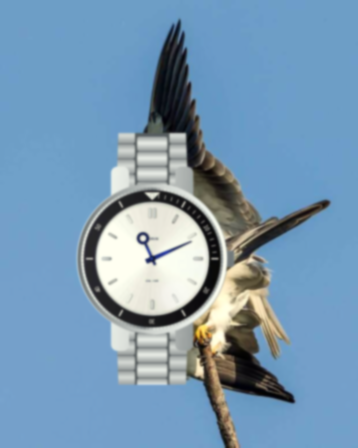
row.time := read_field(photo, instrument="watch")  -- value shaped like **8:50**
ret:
**11:11**
